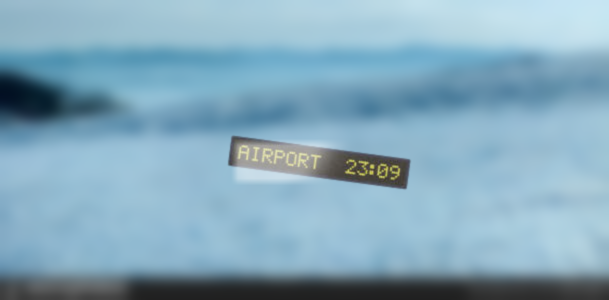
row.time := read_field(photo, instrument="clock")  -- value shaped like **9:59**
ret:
**23:09**
